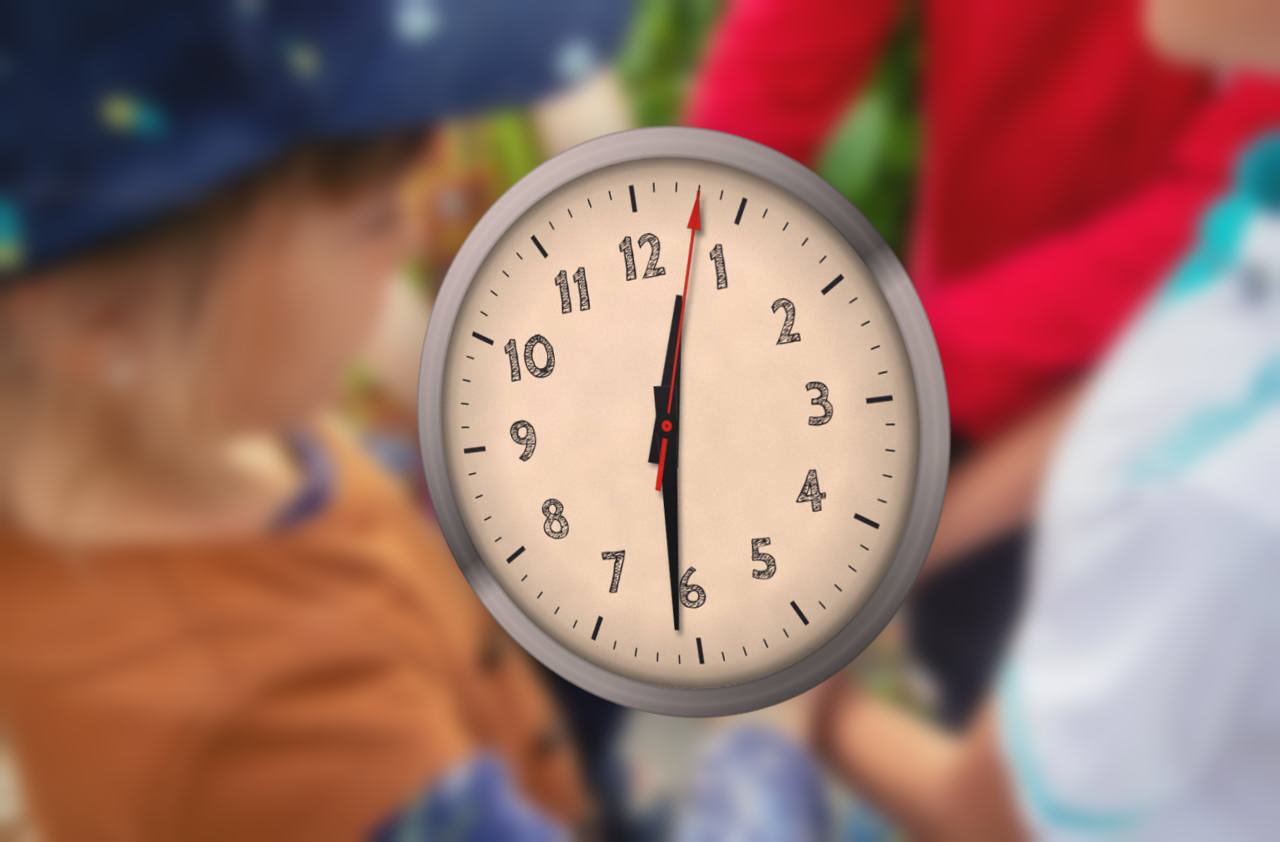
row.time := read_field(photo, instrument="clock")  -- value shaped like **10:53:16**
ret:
**12:31:03**
